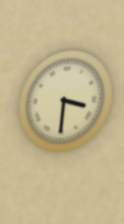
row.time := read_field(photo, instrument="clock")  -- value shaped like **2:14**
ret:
**3:30**
